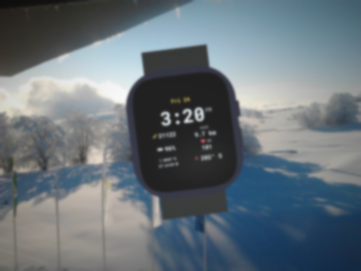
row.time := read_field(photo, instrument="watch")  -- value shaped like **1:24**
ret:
**3:20**
